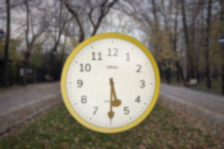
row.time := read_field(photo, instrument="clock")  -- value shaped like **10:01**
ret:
**5:30**
